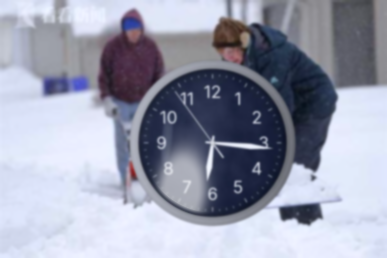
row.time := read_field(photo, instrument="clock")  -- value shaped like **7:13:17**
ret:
**6:15:54**
